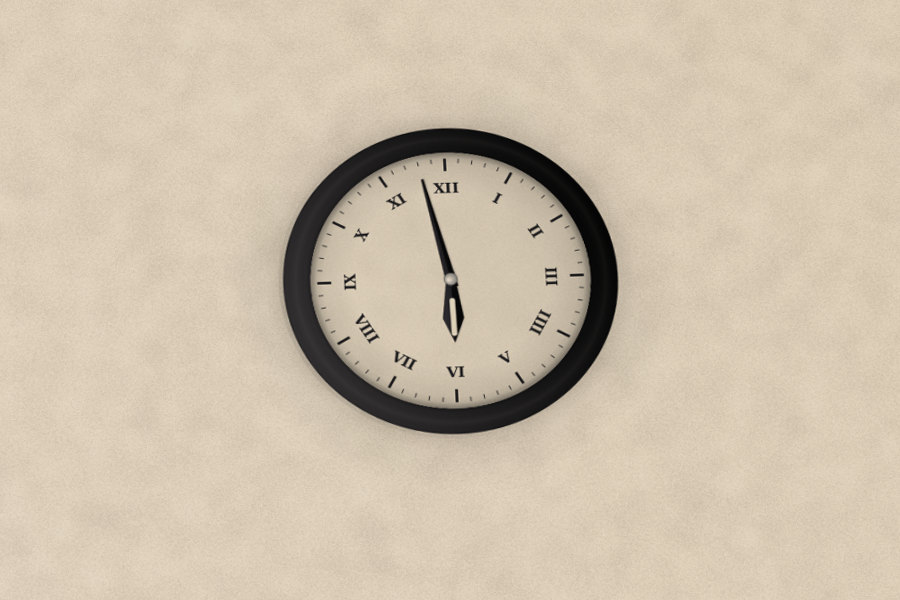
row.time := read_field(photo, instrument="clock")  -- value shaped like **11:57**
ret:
**5:58**
